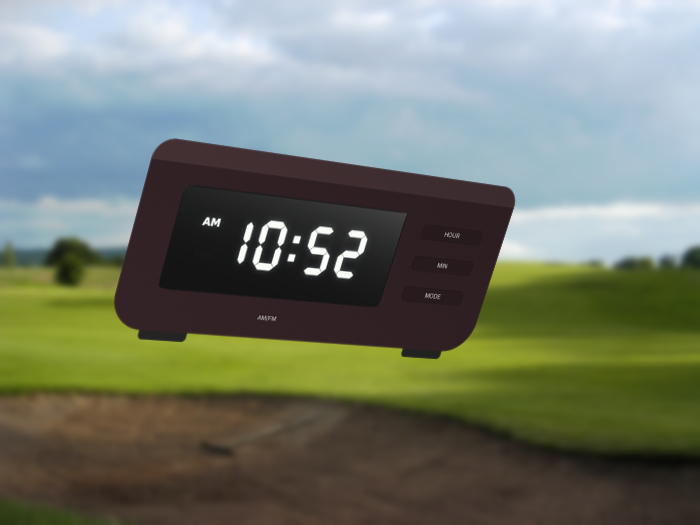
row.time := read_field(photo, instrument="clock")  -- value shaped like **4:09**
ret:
**10:52**
